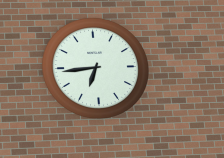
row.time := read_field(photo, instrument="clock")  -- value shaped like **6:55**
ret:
**6:44**
